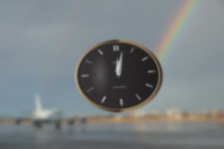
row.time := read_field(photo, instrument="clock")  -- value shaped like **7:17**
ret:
**12:02**
